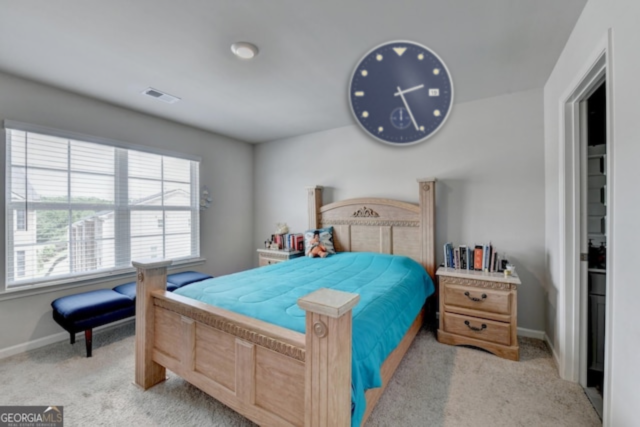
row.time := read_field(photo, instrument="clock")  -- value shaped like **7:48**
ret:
**2:26**
